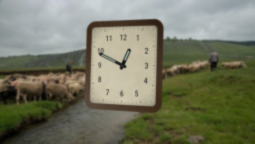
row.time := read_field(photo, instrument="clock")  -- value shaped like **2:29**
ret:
**12:49**
